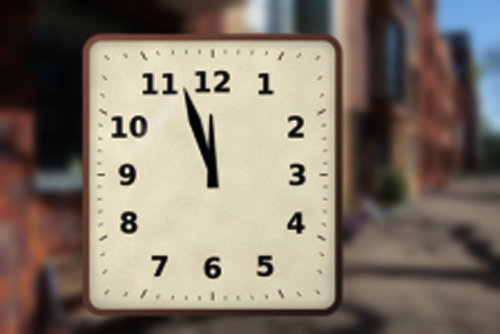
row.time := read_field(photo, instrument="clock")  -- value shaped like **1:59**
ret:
**11:57**
